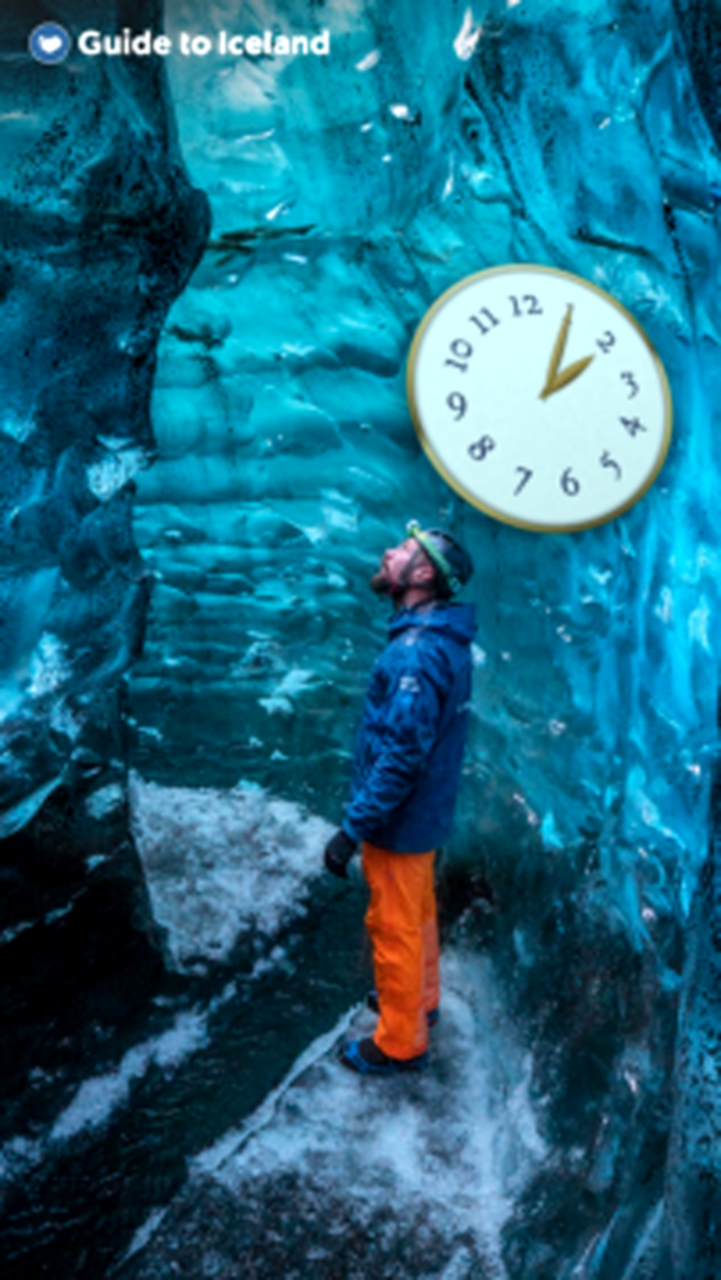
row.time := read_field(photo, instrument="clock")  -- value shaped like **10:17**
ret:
**2:05**
